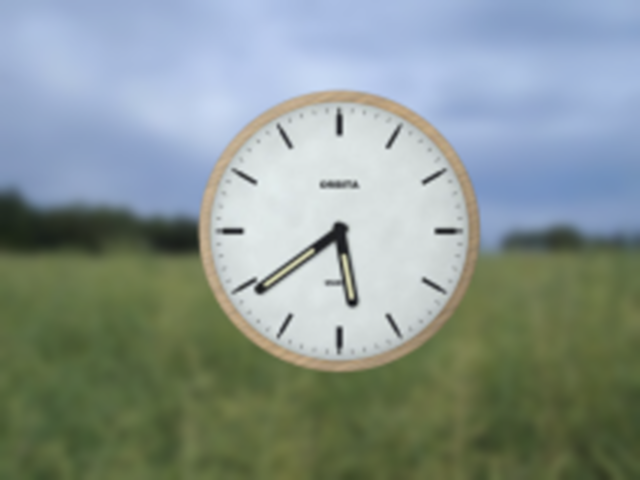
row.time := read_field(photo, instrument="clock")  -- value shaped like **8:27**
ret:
**5:39**
